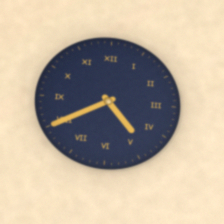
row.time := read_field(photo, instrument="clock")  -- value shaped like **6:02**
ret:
**4:40**
